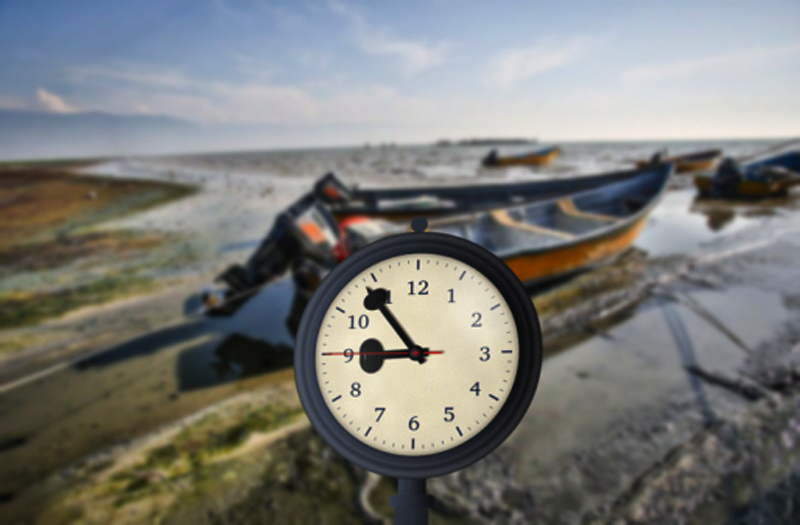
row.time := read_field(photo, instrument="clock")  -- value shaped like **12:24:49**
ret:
**8:53:45**
